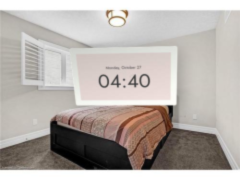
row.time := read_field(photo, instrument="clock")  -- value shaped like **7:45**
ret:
**4:40**
